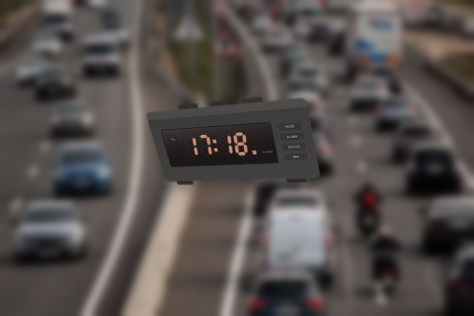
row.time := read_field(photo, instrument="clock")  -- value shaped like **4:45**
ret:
**17:18**
